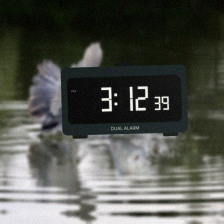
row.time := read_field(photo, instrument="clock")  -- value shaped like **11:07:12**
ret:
**3:12:39**
